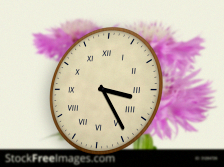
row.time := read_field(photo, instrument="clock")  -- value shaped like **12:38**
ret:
**3:24**
